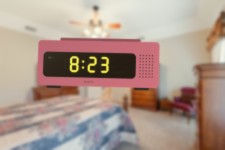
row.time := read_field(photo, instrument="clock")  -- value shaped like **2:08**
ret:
**8:23**
